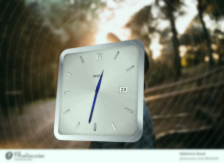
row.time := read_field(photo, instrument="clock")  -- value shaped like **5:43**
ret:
**12:32**
